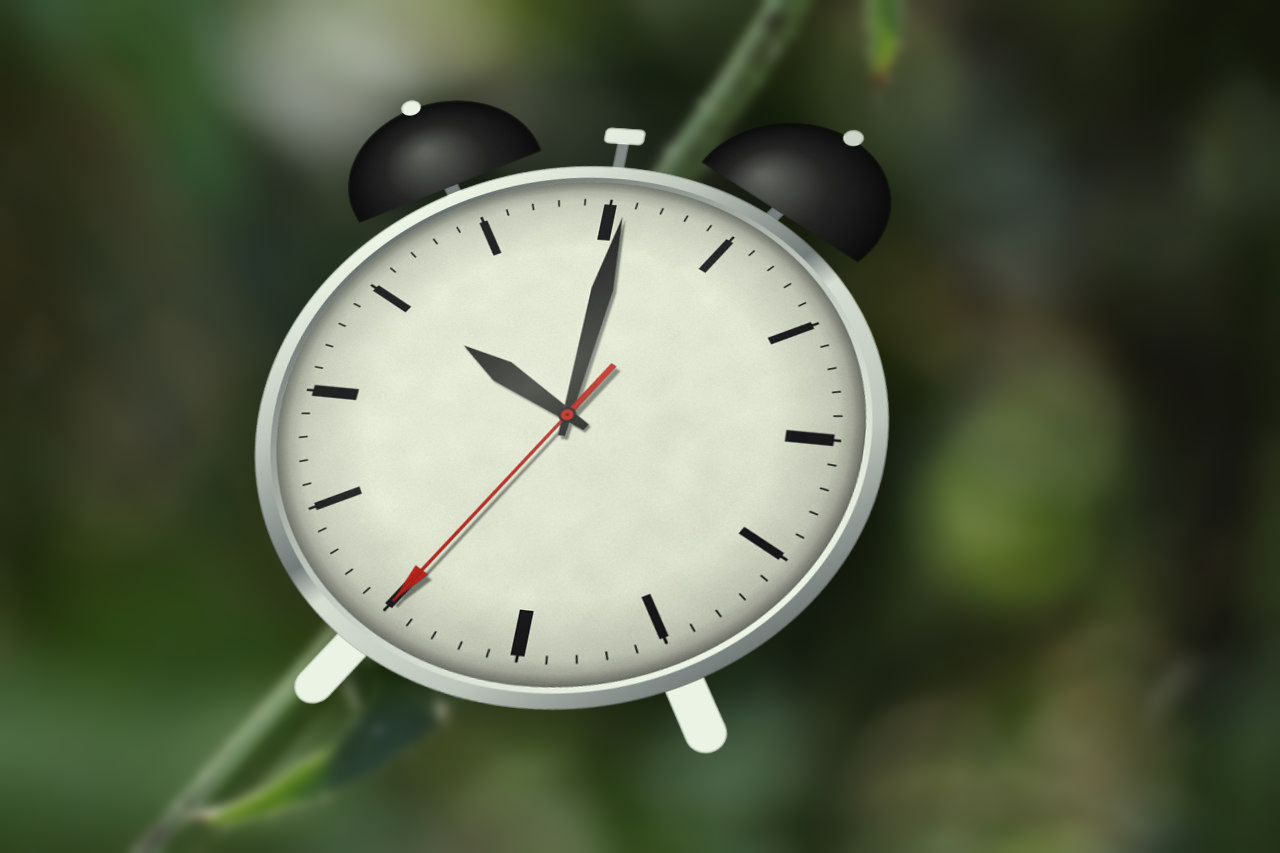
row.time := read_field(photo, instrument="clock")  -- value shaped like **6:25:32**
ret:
**10:00:35**
